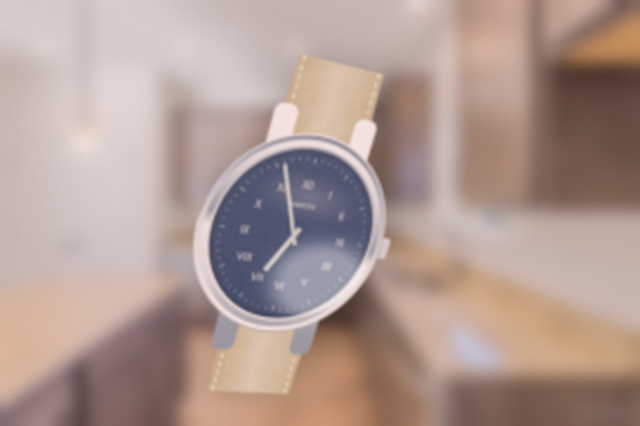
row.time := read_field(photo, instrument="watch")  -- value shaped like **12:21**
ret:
**6:56**
